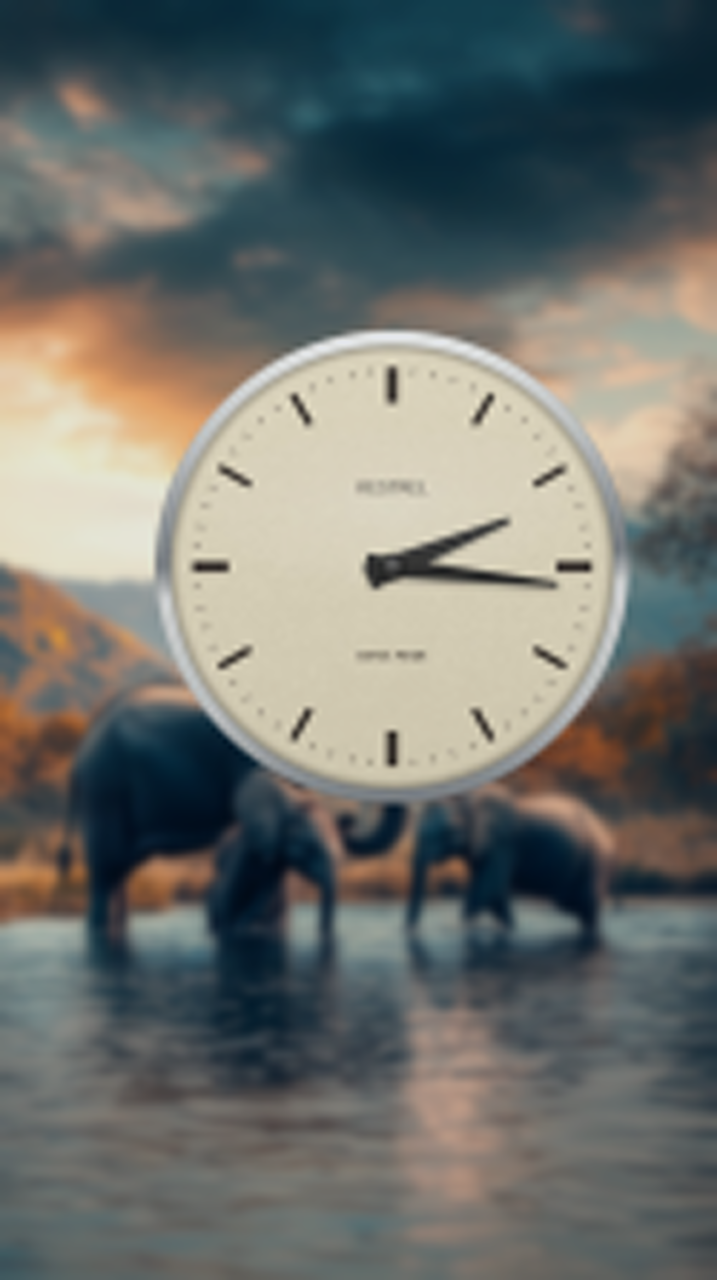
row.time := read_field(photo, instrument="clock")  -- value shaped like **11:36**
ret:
**2:16**
